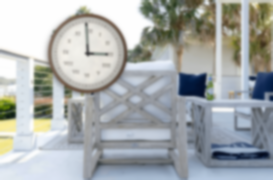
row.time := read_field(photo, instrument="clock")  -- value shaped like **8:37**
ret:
**2:59**
